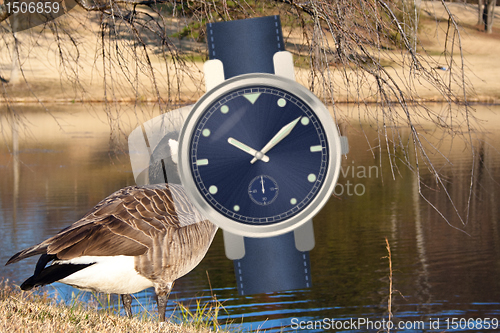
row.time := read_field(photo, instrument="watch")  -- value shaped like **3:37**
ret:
**10:09**
